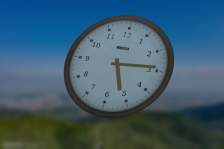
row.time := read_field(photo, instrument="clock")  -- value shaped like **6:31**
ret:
**5:14**
